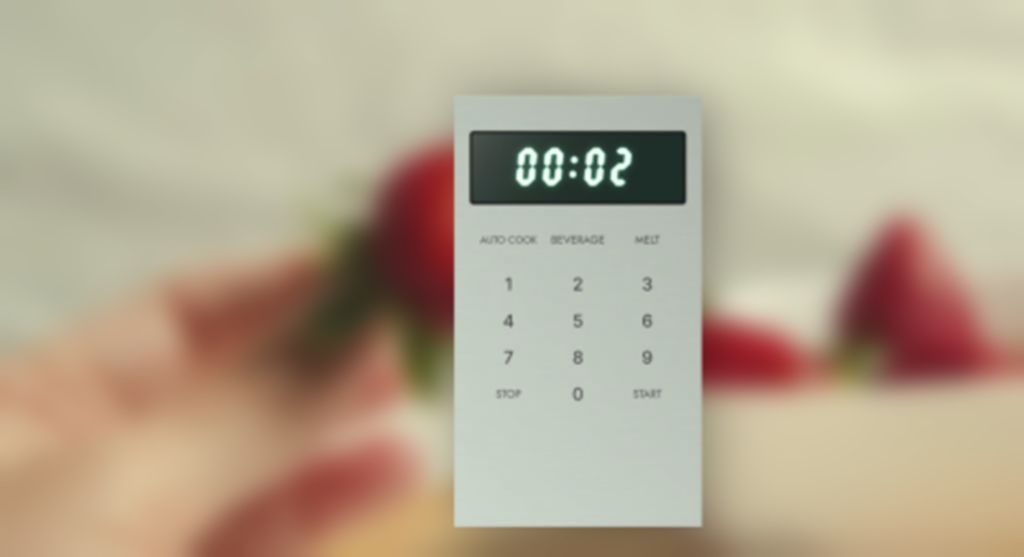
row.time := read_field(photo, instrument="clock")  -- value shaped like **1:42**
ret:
**0:02**
